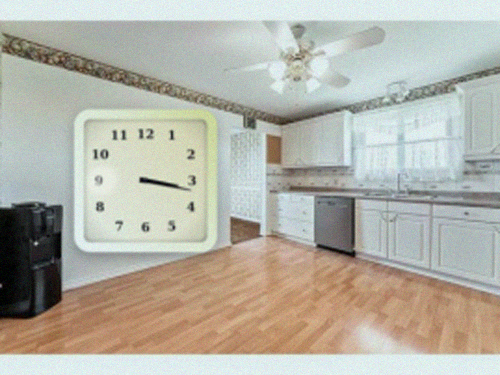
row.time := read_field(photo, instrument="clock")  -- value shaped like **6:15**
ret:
**3:17**
